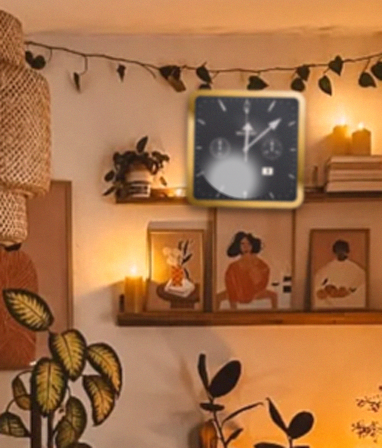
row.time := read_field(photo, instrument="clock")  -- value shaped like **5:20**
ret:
**12:08**
